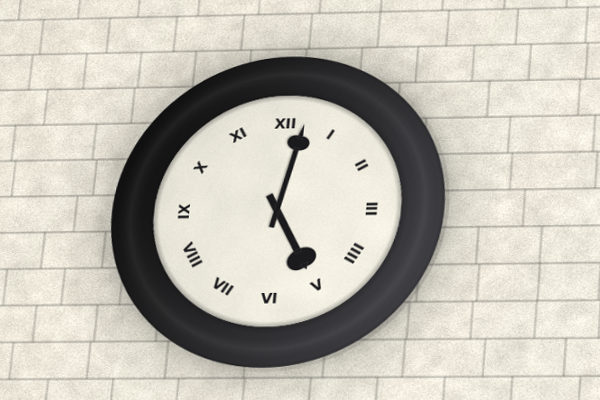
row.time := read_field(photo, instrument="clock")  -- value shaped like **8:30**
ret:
**5:02**
